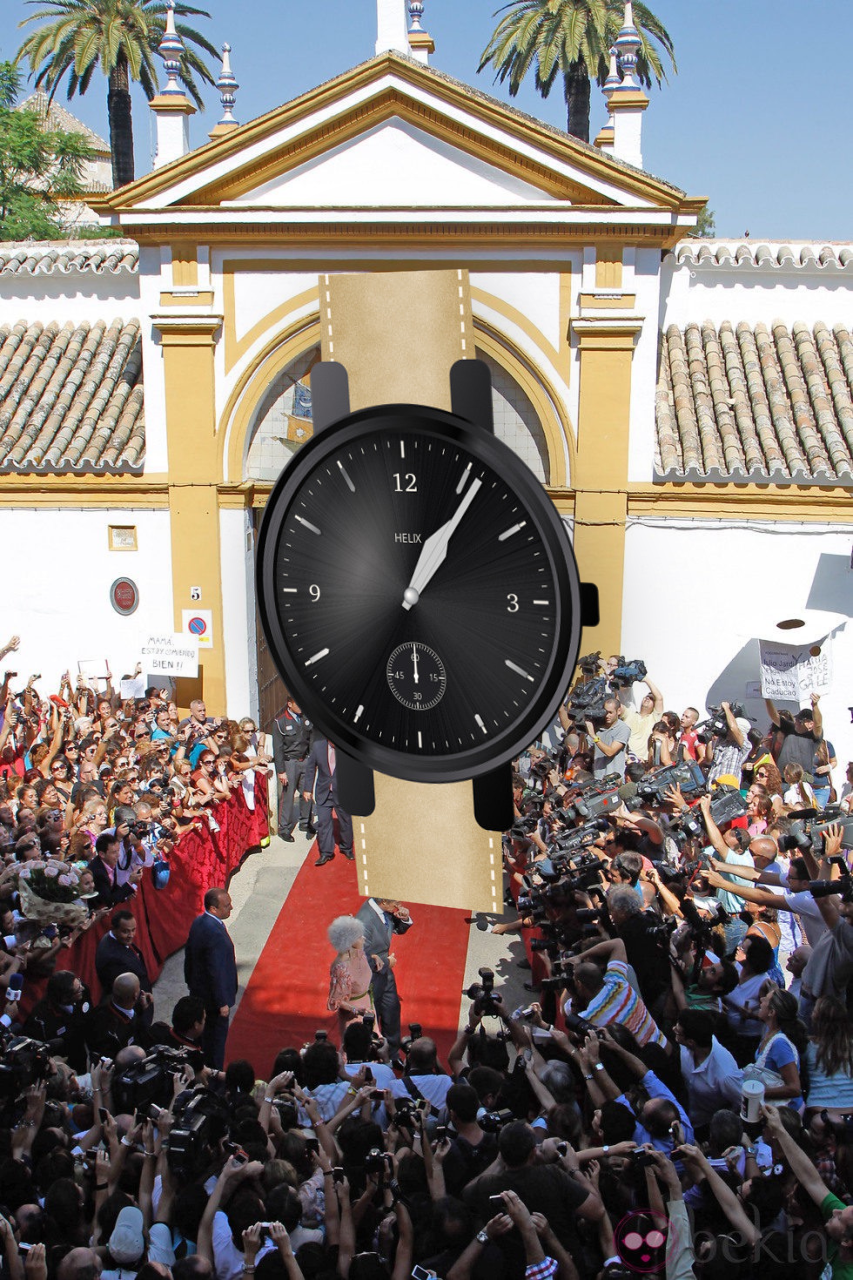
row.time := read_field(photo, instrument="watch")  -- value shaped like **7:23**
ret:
**1:06**
